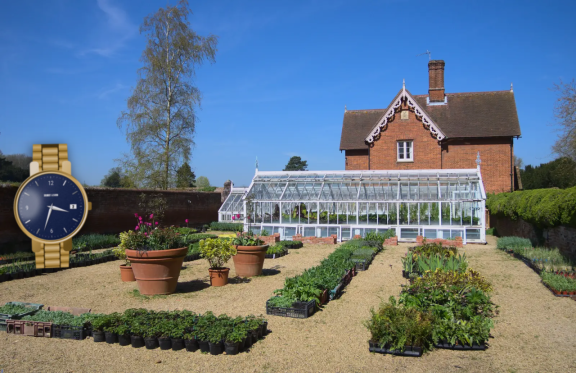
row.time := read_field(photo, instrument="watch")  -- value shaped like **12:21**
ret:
**3:33**
